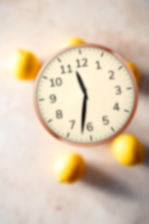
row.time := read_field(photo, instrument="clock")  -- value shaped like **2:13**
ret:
**11:32**
